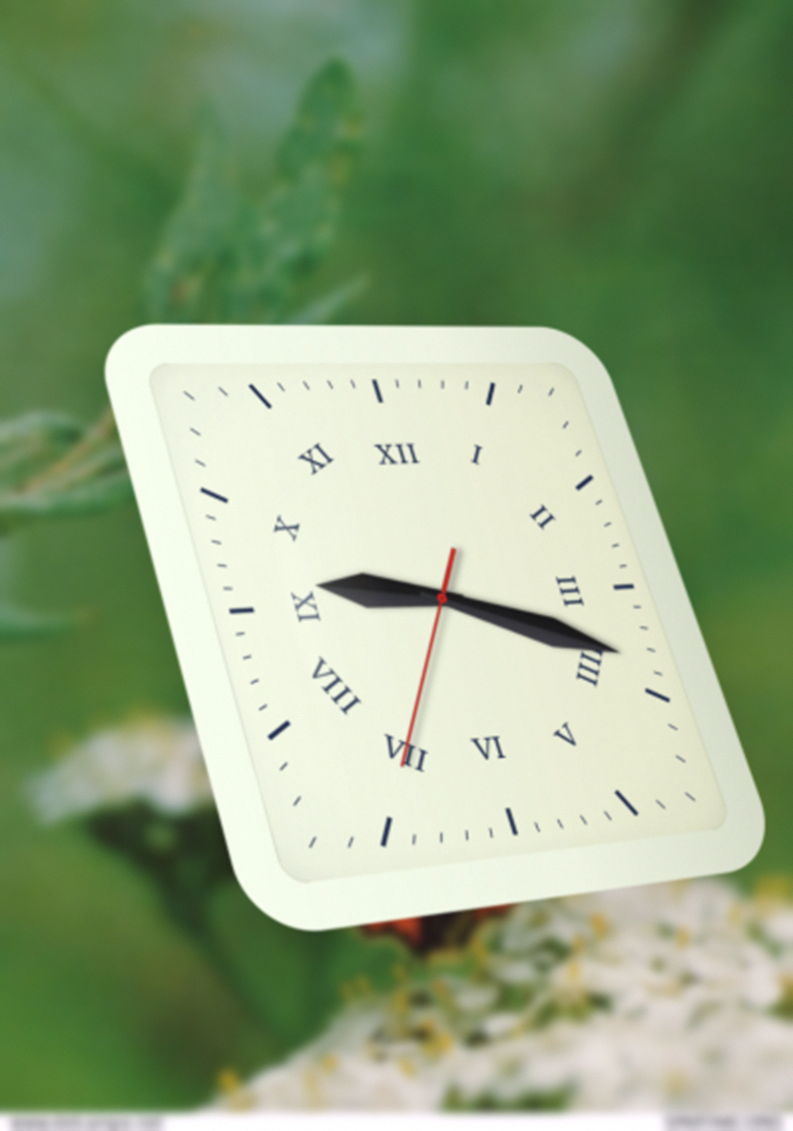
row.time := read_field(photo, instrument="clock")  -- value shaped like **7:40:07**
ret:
**9:18:35**
